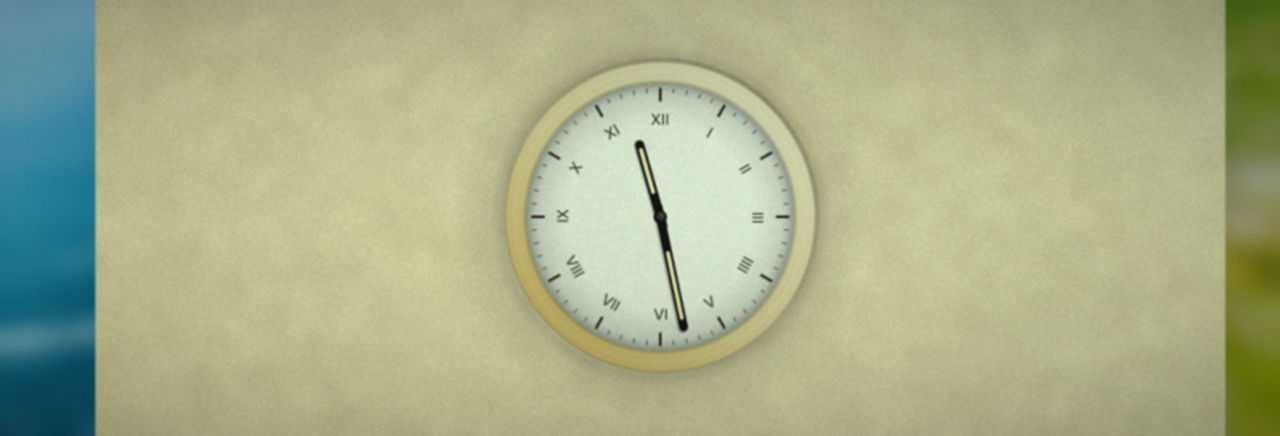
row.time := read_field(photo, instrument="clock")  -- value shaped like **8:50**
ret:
**11:28**
